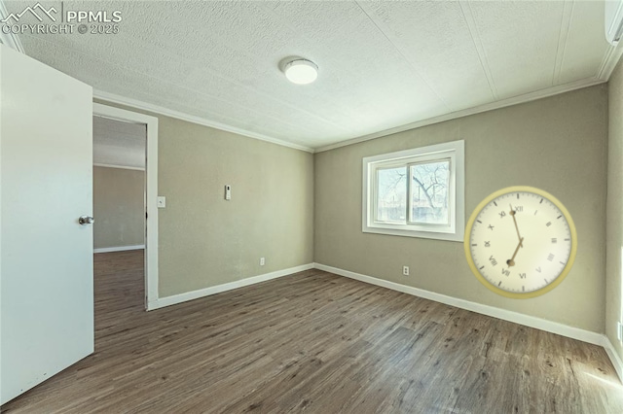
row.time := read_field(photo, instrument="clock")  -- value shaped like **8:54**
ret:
**6:58**
